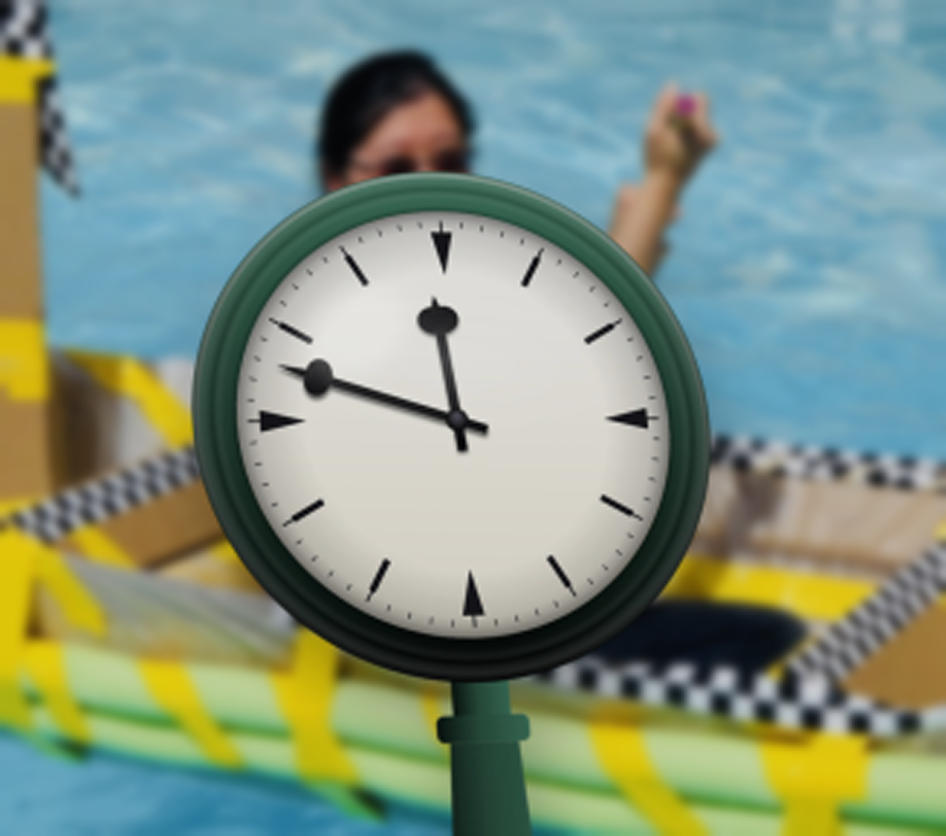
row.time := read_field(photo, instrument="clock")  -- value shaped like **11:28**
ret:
**11:48**
